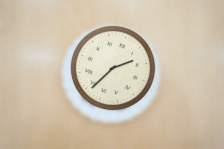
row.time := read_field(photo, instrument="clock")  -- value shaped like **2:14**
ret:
**1:34**
